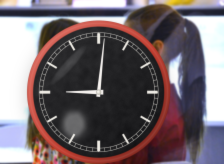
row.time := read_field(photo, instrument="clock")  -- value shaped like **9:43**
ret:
**9:01**
